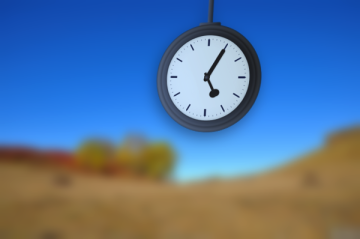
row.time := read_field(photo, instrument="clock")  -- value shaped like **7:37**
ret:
**5:05**
